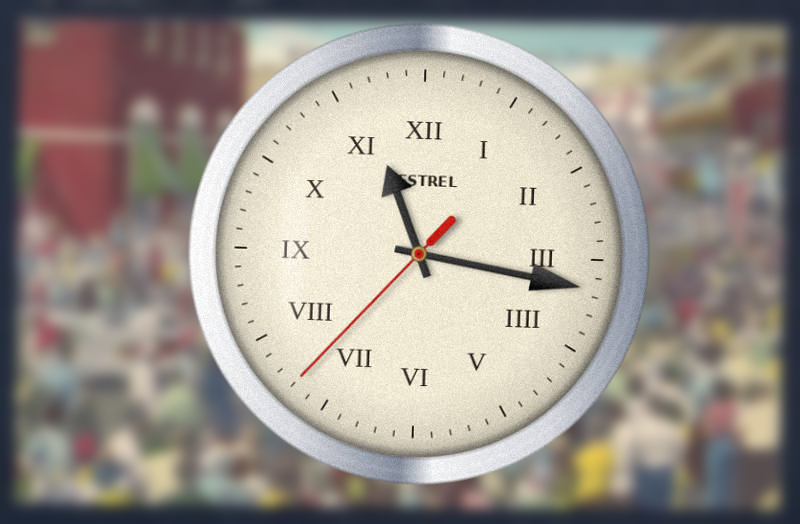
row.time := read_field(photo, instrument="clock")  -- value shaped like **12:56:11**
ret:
**11:16:37**
